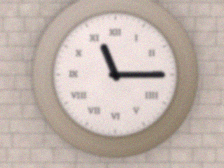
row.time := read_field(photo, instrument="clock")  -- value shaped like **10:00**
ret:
**11:15**
